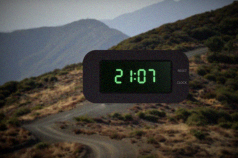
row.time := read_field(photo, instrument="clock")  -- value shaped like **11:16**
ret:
**21:07**
